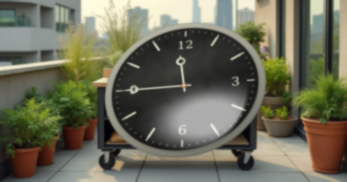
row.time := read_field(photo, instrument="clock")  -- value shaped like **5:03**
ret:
**11:45**
